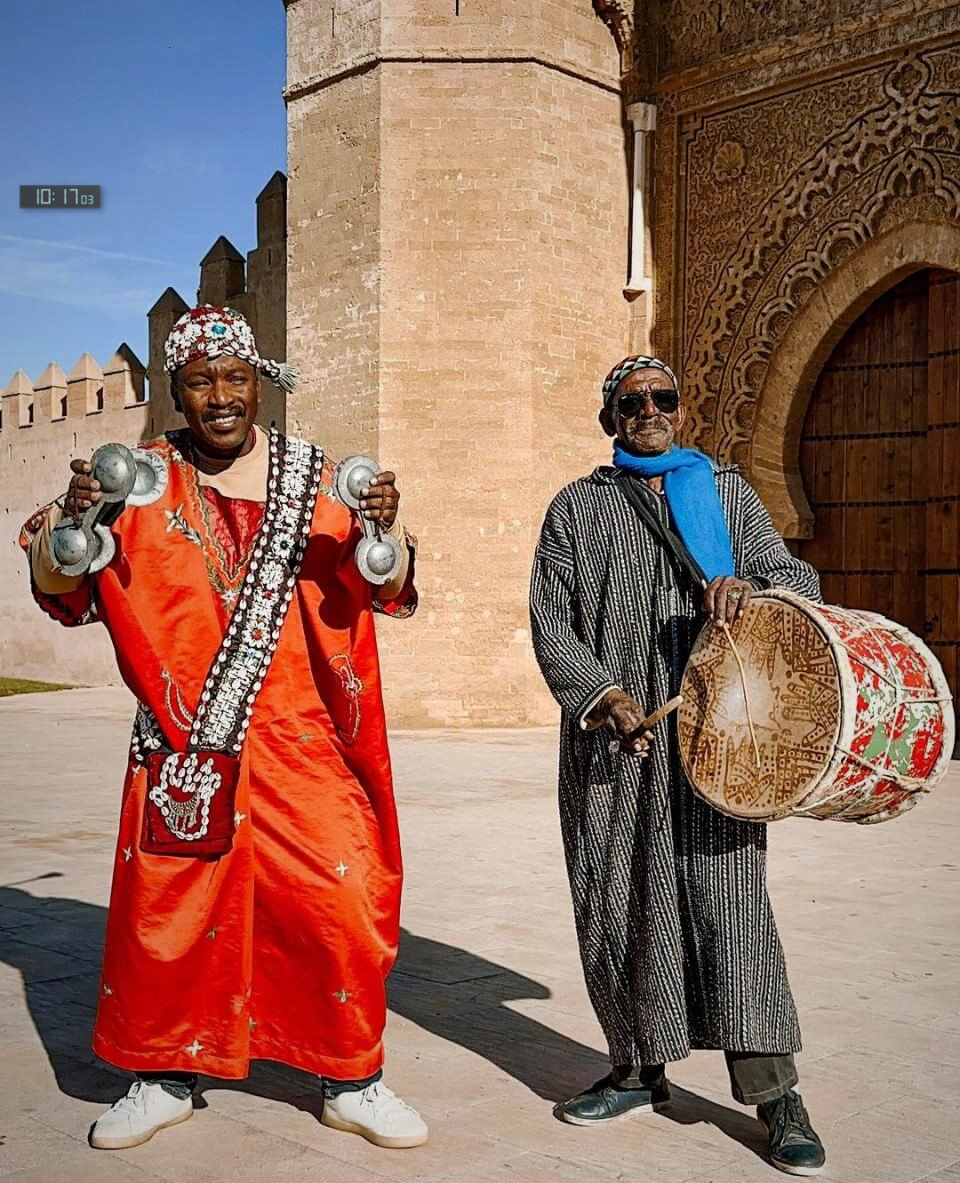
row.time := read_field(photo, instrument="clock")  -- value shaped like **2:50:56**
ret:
**10:17:03**
